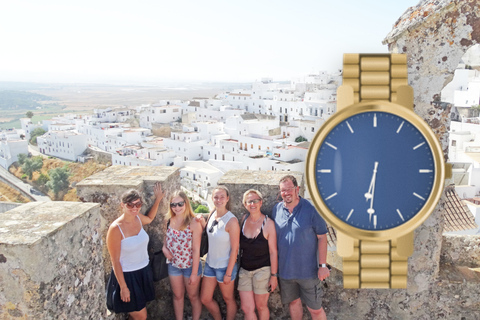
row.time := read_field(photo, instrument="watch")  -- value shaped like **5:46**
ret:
**6:31**
